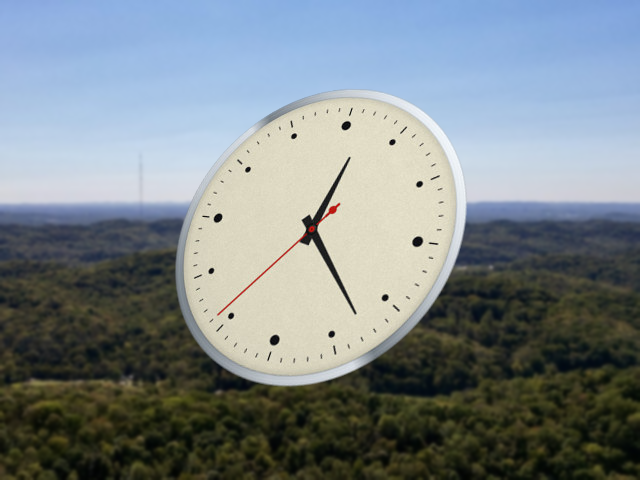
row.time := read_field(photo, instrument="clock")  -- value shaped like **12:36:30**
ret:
**12:22:36**
